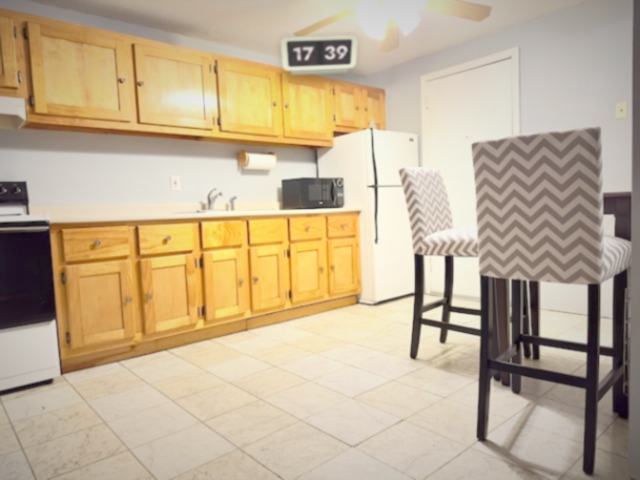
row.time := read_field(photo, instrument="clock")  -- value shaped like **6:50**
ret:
**17:39**
